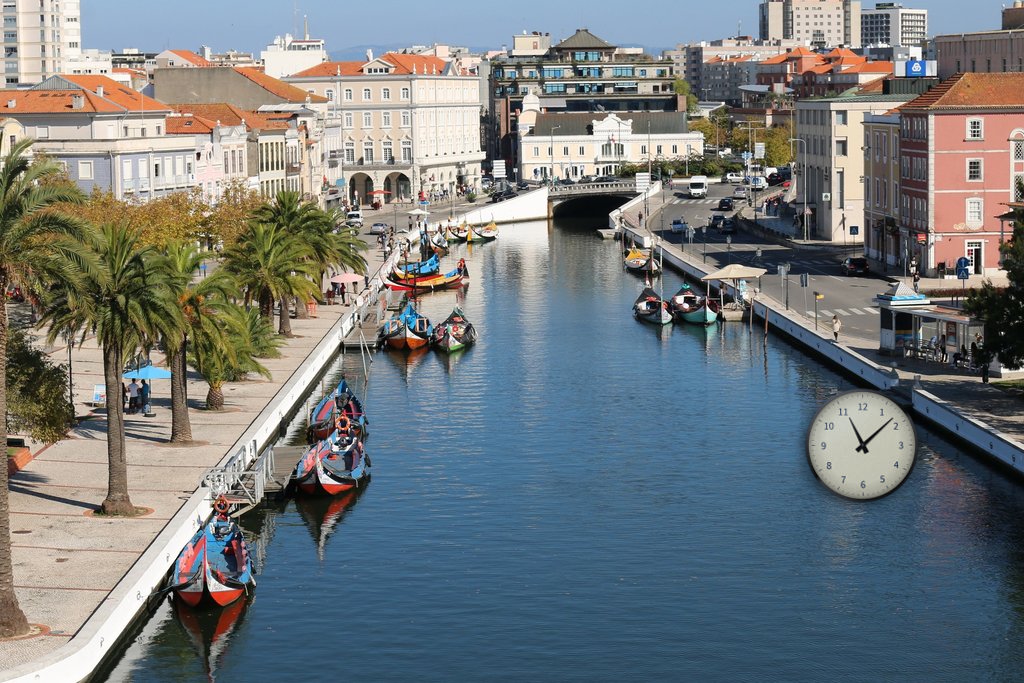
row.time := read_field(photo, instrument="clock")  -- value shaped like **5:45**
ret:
**11:08**
